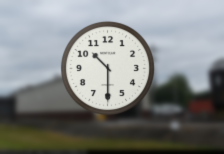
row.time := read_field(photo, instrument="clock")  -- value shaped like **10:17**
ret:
**10:30**
